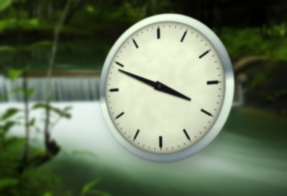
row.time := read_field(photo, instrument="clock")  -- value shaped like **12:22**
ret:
**3:49**
